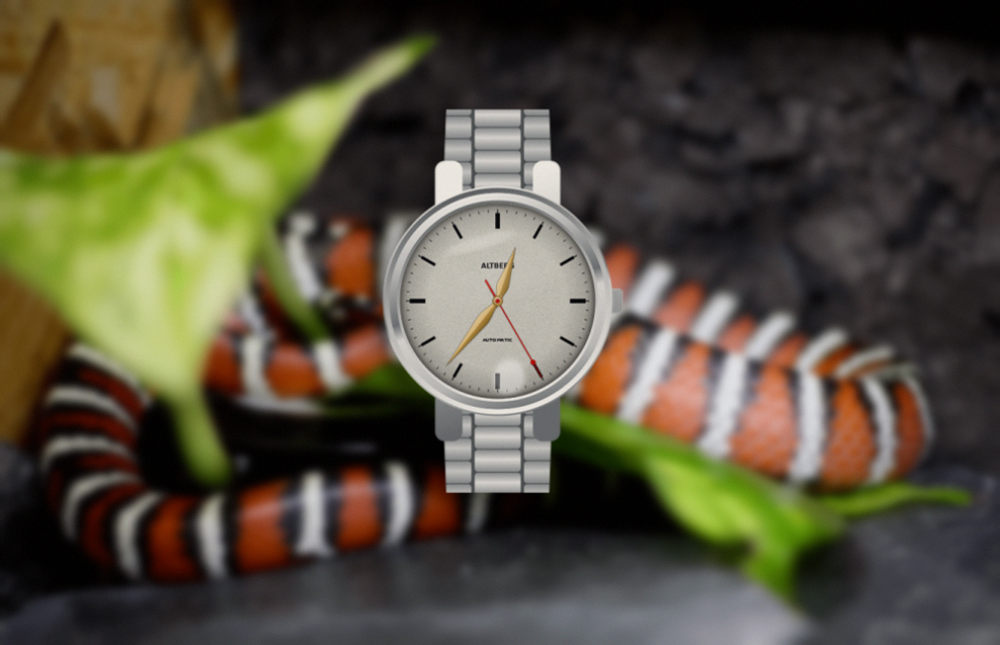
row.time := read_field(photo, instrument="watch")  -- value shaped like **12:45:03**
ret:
**12:36:25**
